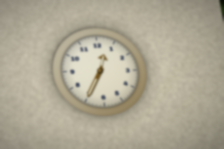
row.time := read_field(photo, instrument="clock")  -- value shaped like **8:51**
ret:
**12:35**
